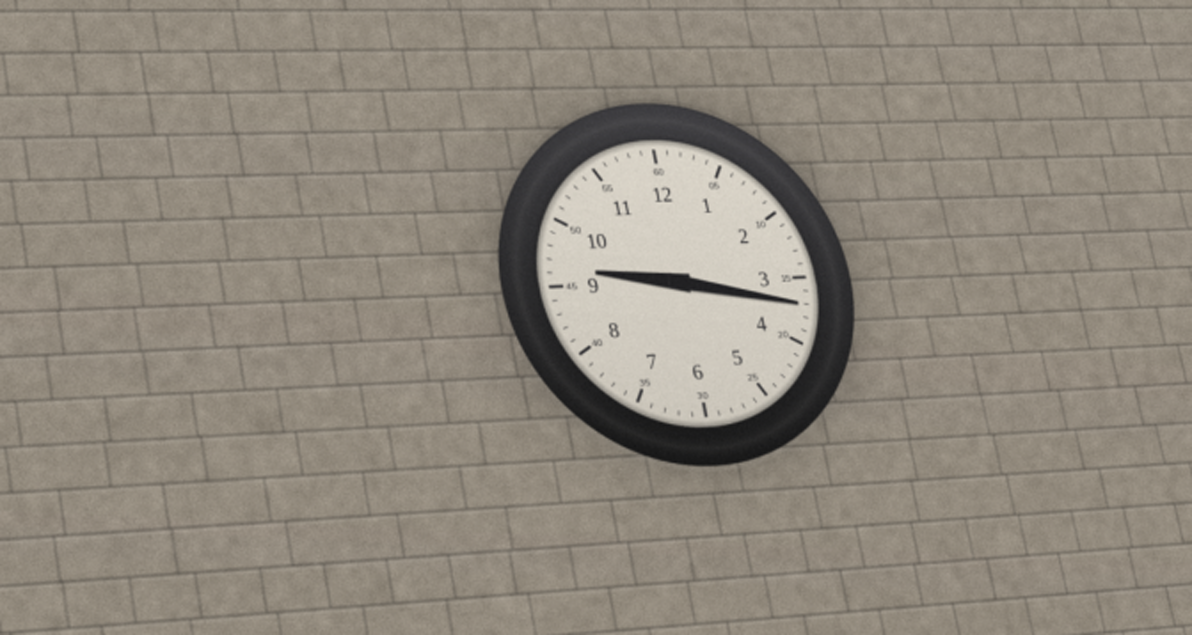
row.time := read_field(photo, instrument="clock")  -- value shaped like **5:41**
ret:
**9:17**
